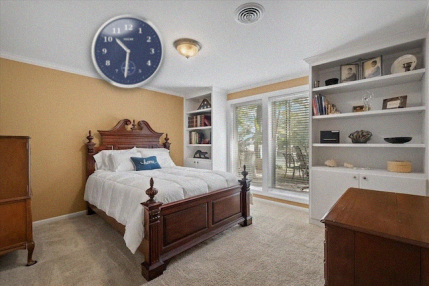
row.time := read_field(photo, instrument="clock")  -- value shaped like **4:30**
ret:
**10:31**
